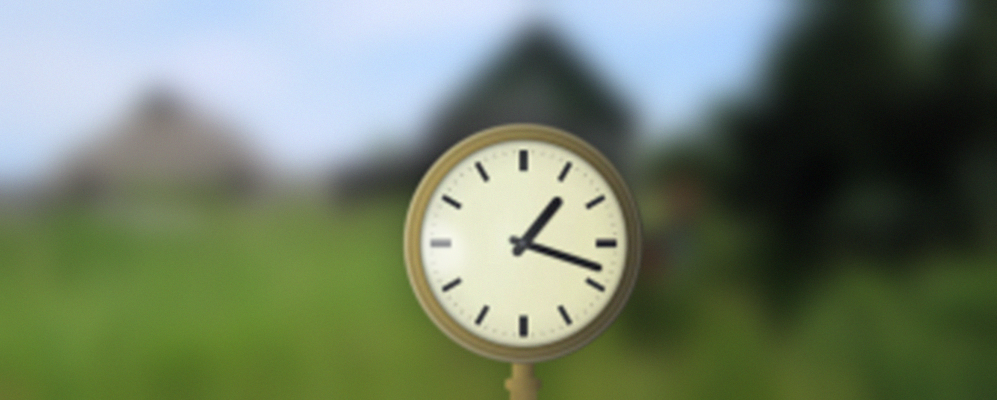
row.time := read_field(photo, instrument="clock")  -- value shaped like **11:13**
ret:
**1:18**
